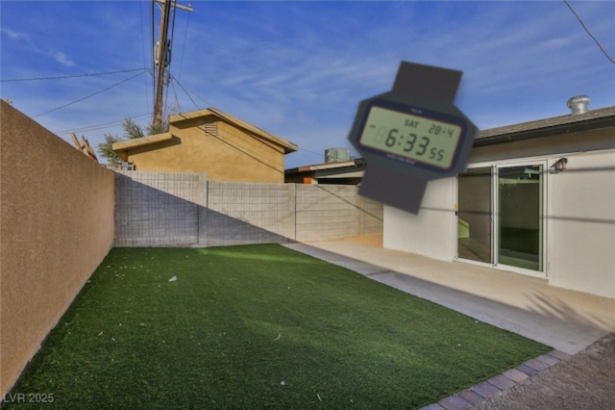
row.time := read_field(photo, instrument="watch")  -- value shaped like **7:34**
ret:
**6:33**
